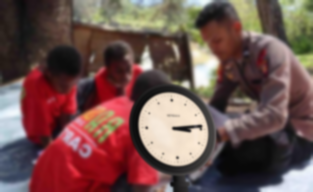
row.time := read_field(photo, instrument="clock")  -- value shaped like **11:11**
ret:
**3:14**
